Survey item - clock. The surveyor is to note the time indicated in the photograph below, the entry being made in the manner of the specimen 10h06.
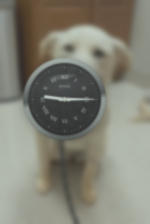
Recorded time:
9h15
